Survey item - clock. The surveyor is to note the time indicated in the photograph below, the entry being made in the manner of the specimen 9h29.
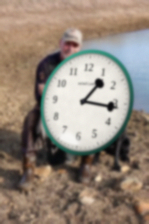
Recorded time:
1h16
